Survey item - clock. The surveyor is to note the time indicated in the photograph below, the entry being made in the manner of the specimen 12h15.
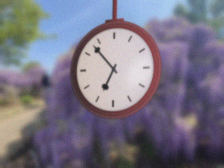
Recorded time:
6h53
